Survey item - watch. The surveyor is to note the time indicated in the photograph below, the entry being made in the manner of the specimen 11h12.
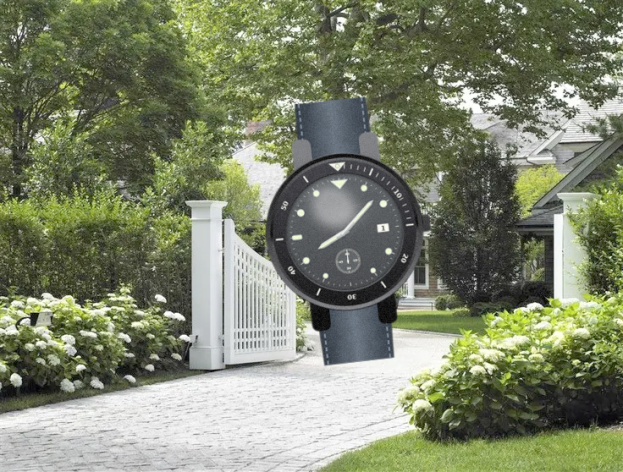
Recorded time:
8h08
